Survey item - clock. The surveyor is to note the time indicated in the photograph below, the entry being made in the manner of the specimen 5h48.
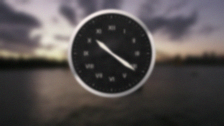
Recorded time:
10h21
